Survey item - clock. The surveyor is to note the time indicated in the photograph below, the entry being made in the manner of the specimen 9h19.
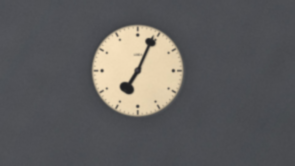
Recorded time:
7h04
